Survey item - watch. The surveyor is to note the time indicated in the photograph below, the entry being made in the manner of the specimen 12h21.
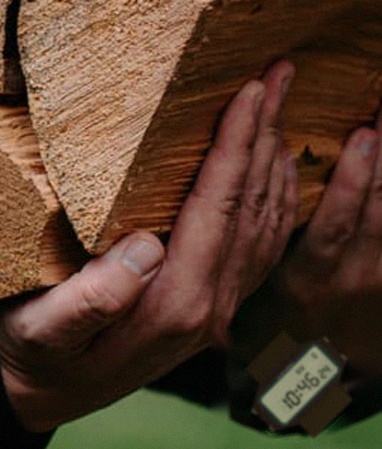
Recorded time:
10h46
